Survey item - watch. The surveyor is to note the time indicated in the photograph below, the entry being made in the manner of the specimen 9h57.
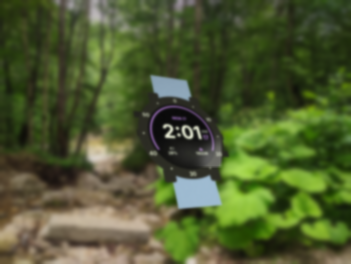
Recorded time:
2h01
